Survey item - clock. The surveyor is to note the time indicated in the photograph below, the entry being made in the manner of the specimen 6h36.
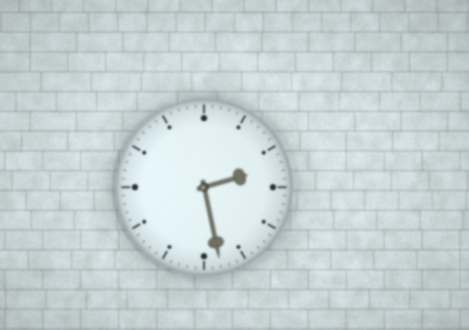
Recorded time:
2h28
